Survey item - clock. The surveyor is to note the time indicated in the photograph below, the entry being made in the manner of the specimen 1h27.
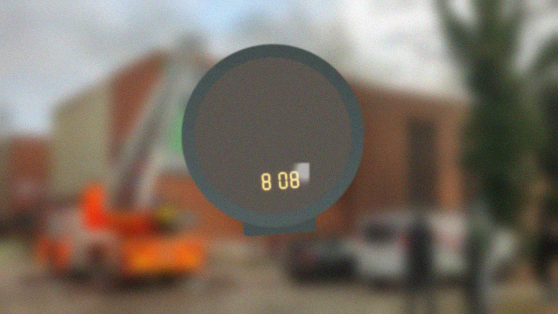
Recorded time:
8h08
